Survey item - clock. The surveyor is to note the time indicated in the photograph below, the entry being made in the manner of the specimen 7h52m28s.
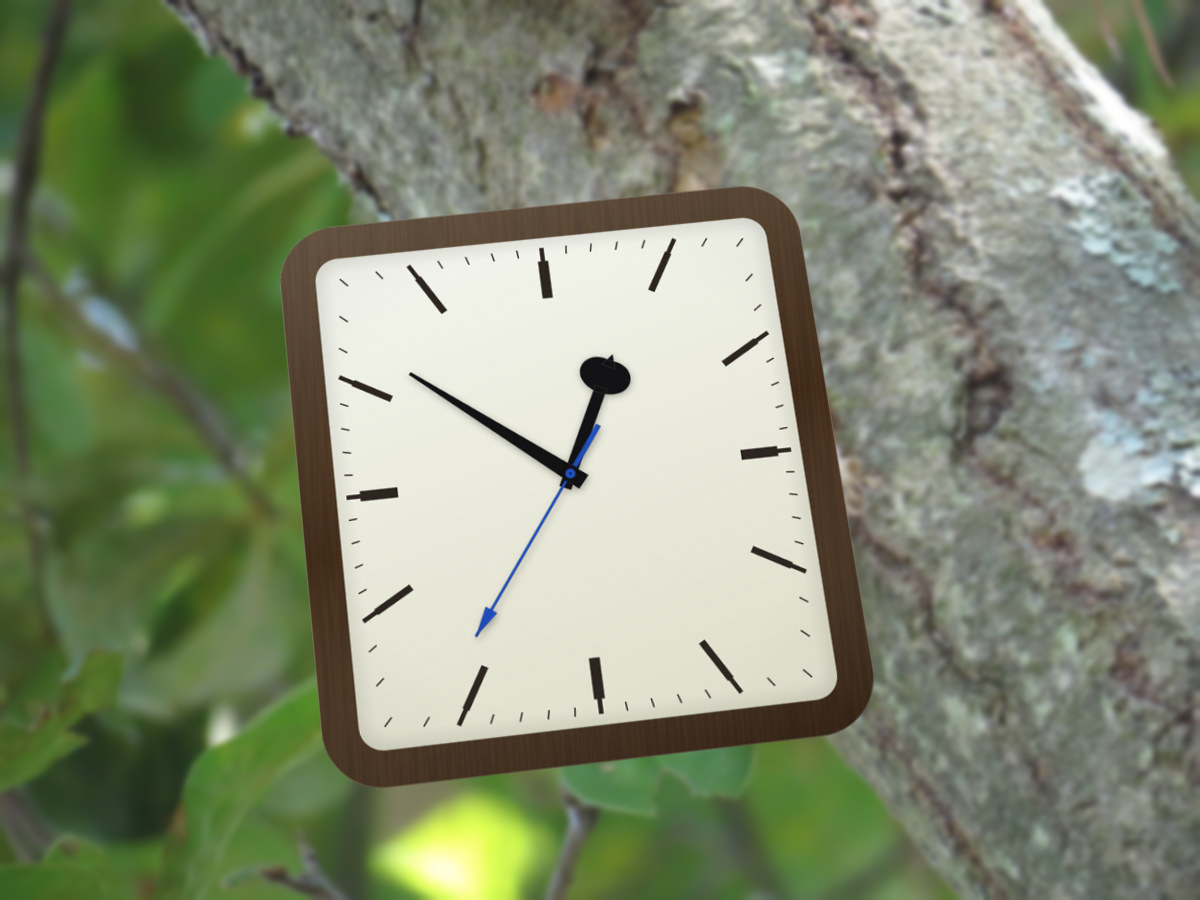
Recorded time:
12h51m36s
